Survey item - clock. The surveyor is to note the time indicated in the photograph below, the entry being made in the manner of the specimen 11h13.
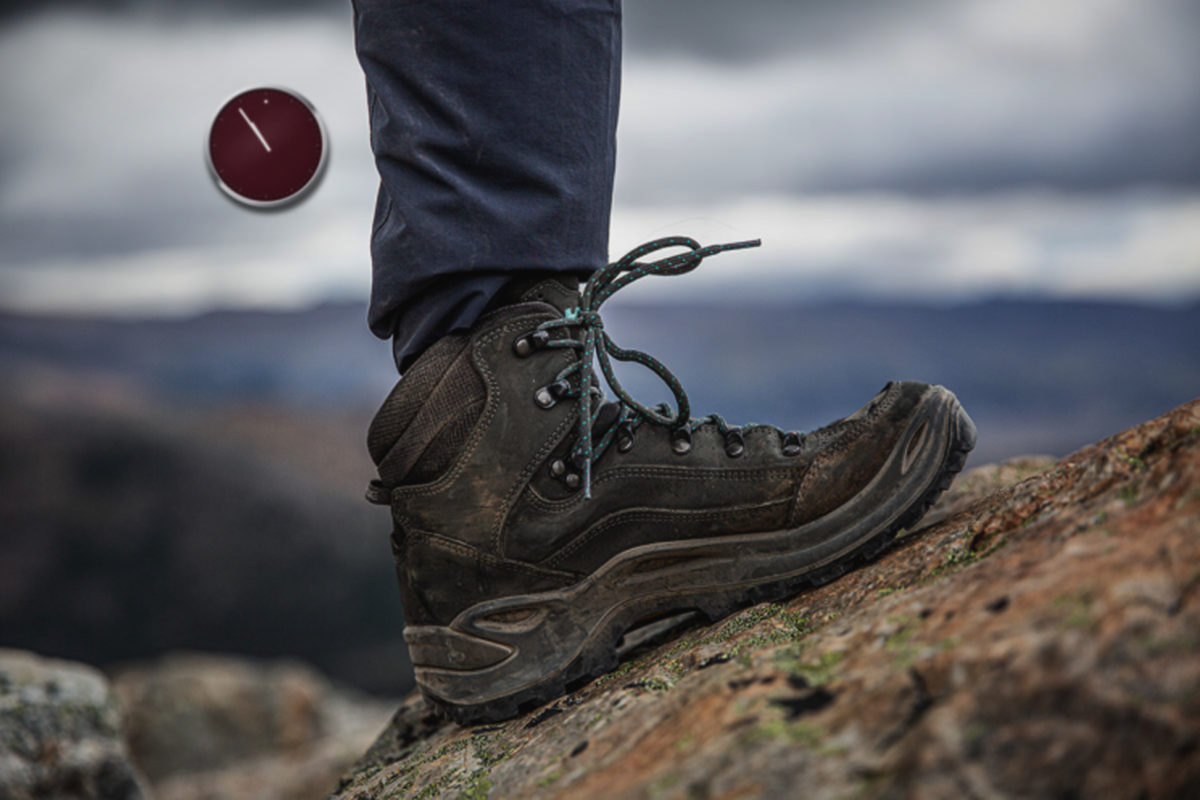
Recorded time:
10h54
